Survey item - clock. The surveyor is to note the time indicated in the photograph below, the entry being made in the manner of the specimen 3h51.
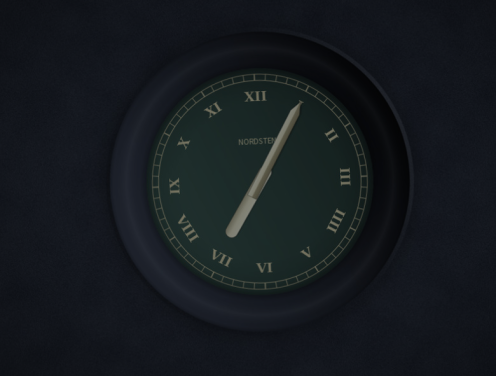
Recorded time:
7h05
